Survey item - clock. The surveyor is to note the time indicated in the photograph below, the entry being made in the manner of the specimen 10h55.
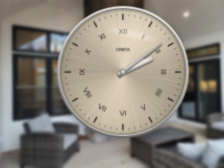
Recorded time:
2h09
